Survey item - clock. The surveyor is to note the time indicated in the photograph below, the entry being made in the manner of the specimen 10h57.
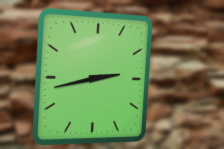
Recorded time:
2h43
